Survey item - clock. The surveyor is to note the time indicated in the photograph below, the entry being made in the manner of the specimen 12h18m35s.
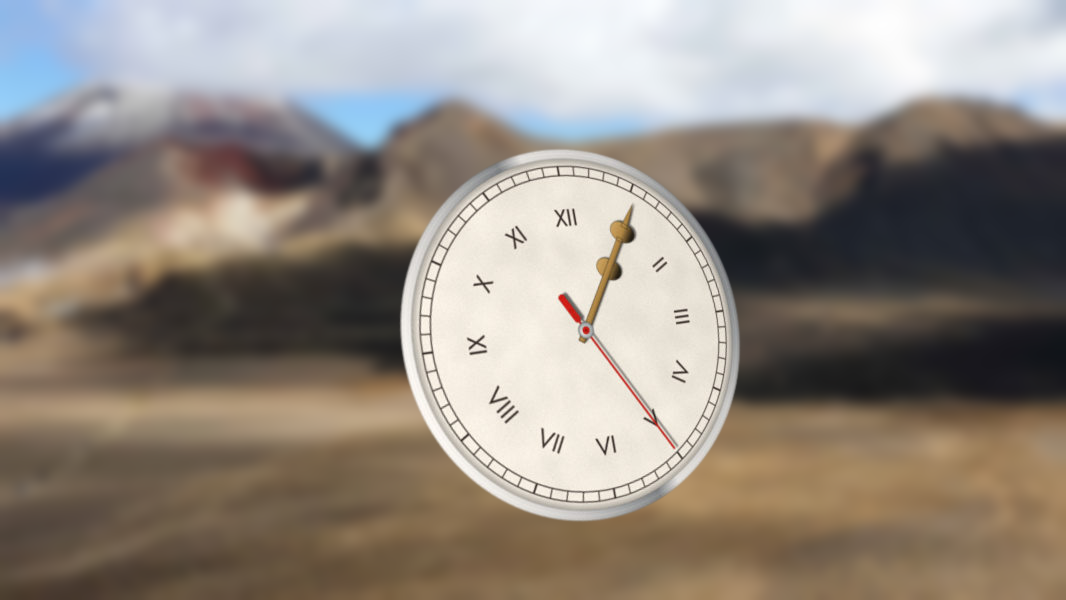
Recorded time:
1h05m25s
